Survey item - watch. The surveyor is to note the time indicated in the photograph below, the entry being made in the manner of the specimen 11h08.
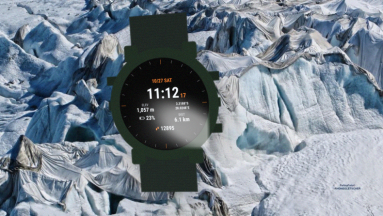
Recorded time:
11h12
